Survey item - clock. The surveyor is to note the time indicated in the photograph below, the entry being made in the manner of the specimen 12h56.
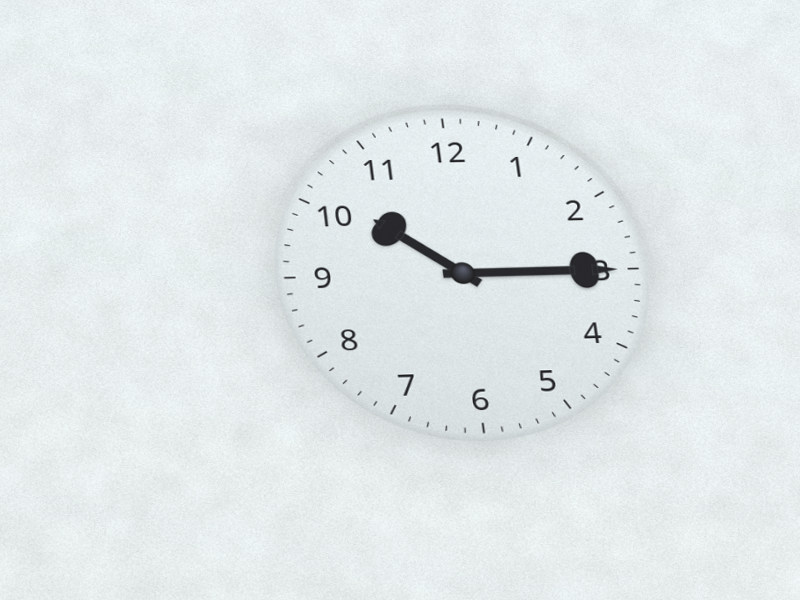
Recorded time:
10h15
